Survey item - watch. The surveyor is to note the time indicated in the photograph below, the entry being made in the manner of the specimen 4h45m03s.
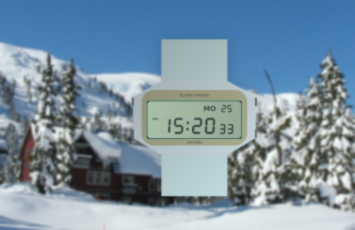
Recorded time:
15h20m33s
